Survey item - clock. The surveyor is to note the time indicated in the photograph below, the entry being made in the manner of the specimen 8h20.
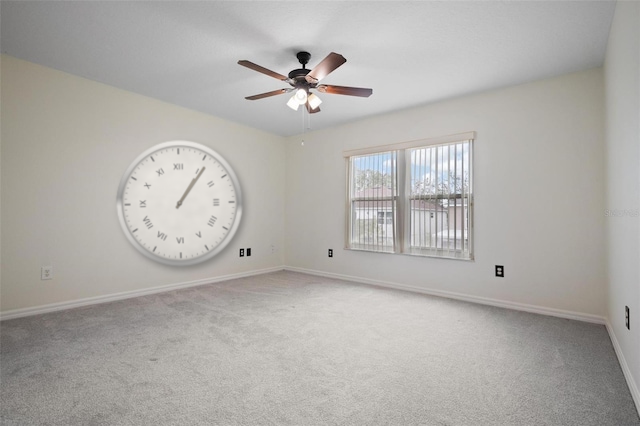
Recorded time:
1h06
